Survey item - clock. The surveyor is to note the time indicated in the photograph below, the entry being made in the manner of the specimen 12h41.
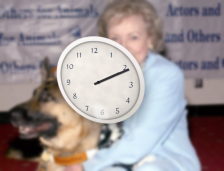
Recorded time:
2h11
